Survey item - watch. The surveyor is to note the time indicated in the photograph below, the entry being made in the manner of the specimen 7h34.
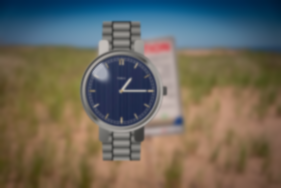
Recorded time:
1h15
